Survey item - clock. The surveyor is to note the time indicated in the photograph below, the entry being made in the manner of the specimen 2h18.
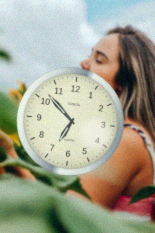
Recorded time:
6h52
